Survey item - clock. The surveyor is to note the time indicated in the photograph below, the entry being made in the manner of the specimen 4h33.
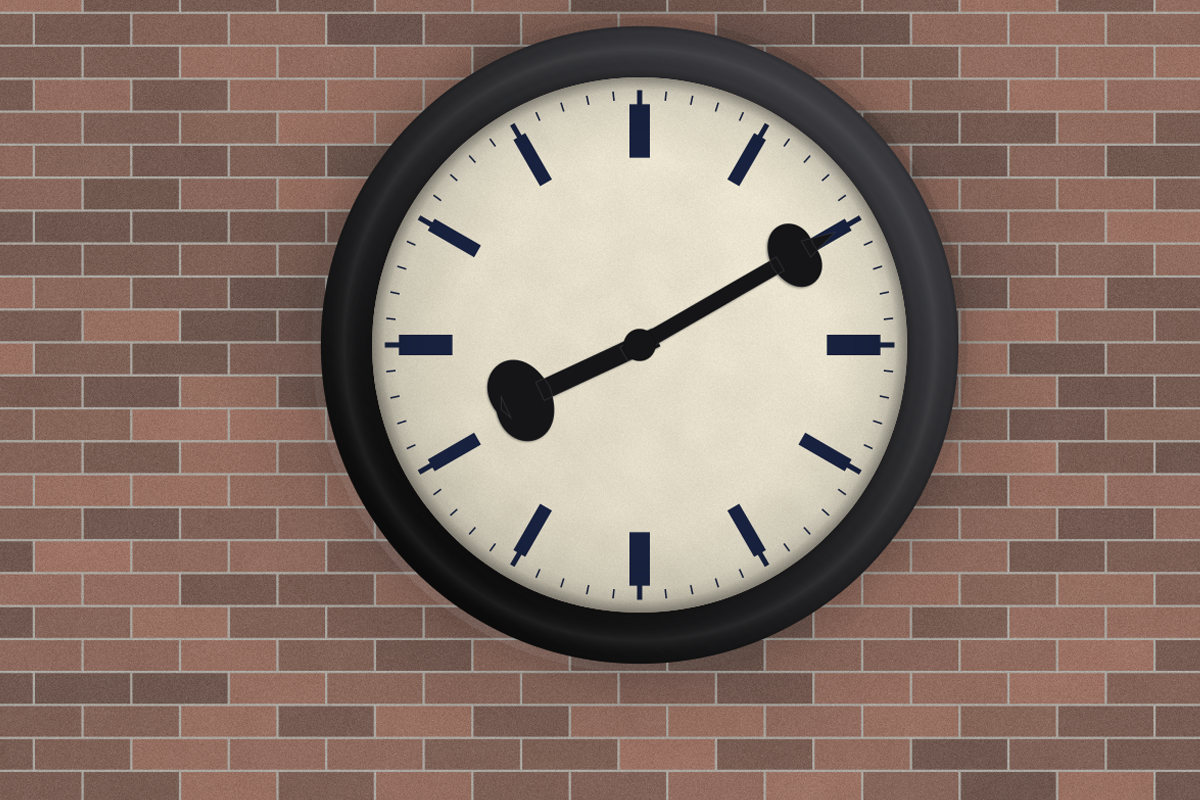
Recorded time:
8h10
